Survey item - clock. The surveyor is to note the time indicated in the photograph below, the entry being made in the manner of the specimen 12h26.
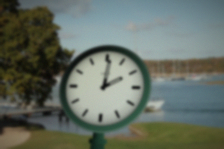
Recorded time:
2h01
